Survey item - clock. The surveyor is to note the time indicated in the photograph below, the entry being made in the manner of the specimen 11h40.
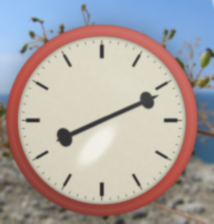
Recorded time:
8h11
